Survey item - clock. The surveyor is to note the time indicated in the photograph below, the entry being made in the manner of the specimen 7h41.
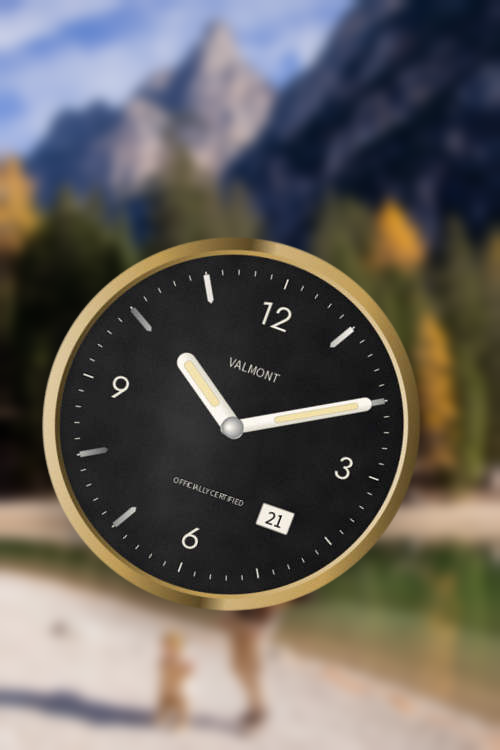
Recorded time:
10h10
